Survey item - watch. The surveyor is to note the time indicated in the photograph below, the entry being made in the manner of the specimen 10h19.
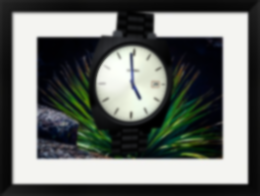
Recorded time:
4h59
